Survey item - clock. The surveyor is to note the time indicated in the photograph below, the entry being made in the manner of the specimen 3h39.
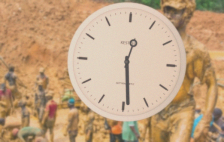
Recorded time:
12h29
